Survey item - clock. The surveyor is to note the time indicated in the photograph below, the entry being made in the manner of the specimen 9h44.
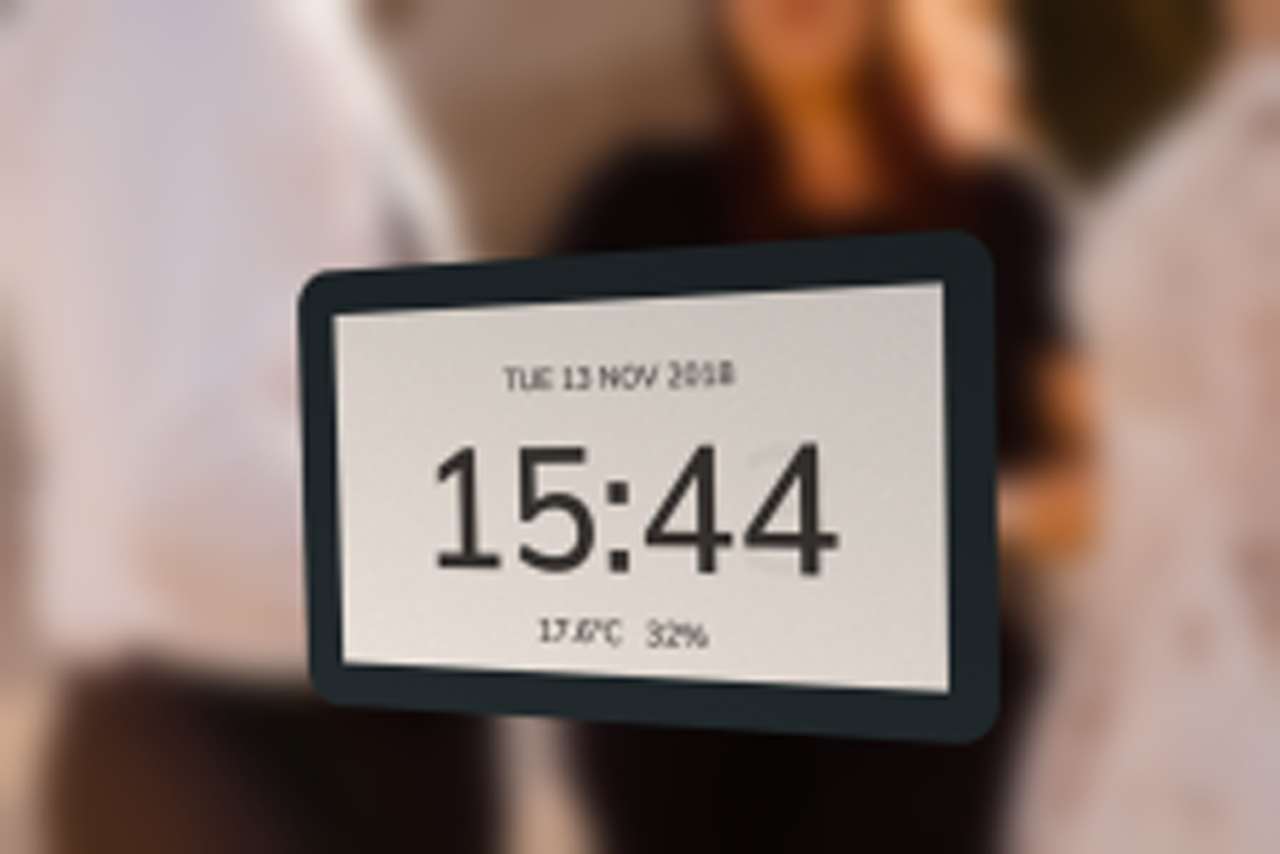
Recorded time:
15h44
